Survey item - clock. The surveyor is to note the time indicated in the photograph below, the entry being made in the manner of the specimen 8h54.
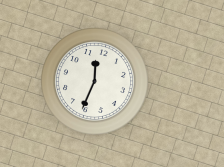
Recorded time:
11h31
